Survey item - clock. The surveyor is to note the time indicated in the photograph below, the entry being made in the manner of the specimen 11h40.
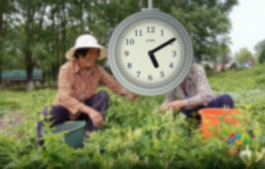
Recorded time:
5h10
